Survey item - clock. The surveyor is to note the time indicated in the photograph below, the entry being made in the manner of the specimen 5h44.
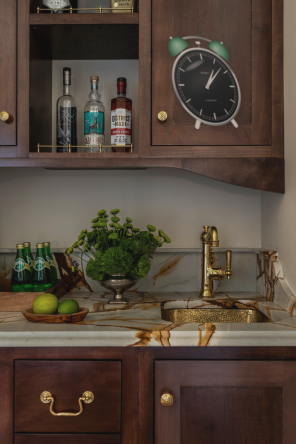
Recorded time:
1h08
